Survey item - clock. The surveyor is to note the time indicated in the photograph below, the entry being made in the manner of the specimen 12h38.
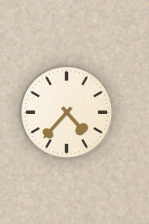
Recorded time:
4h37
